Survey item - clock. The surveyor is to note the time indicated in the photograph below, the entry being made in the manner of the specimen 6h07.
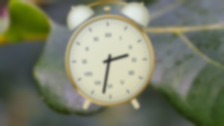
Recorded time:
2h32
